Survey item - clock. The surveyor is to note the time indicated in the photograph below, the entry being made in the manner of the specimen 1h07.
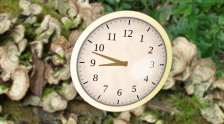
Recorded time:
8h48
